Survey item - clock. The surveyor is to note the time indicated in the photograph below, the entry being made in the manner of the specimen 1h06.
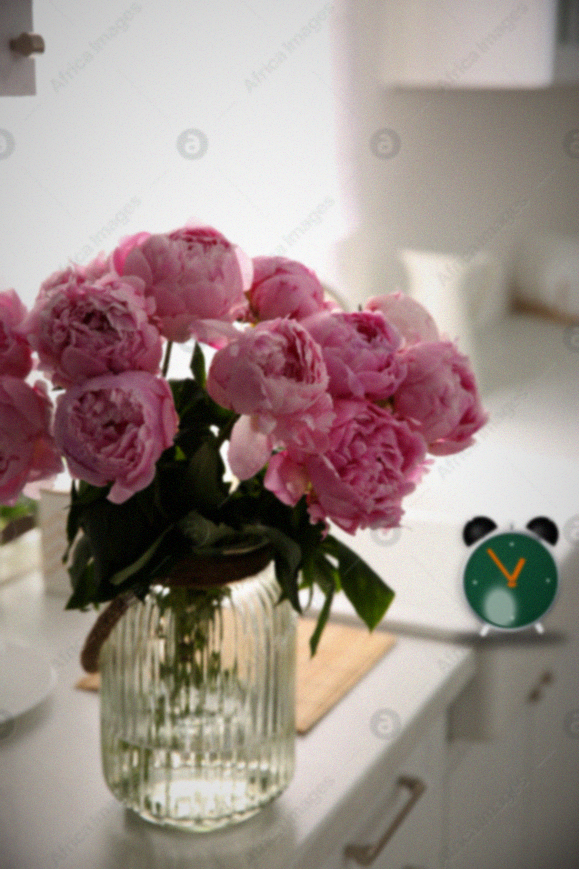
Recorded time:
12h54
